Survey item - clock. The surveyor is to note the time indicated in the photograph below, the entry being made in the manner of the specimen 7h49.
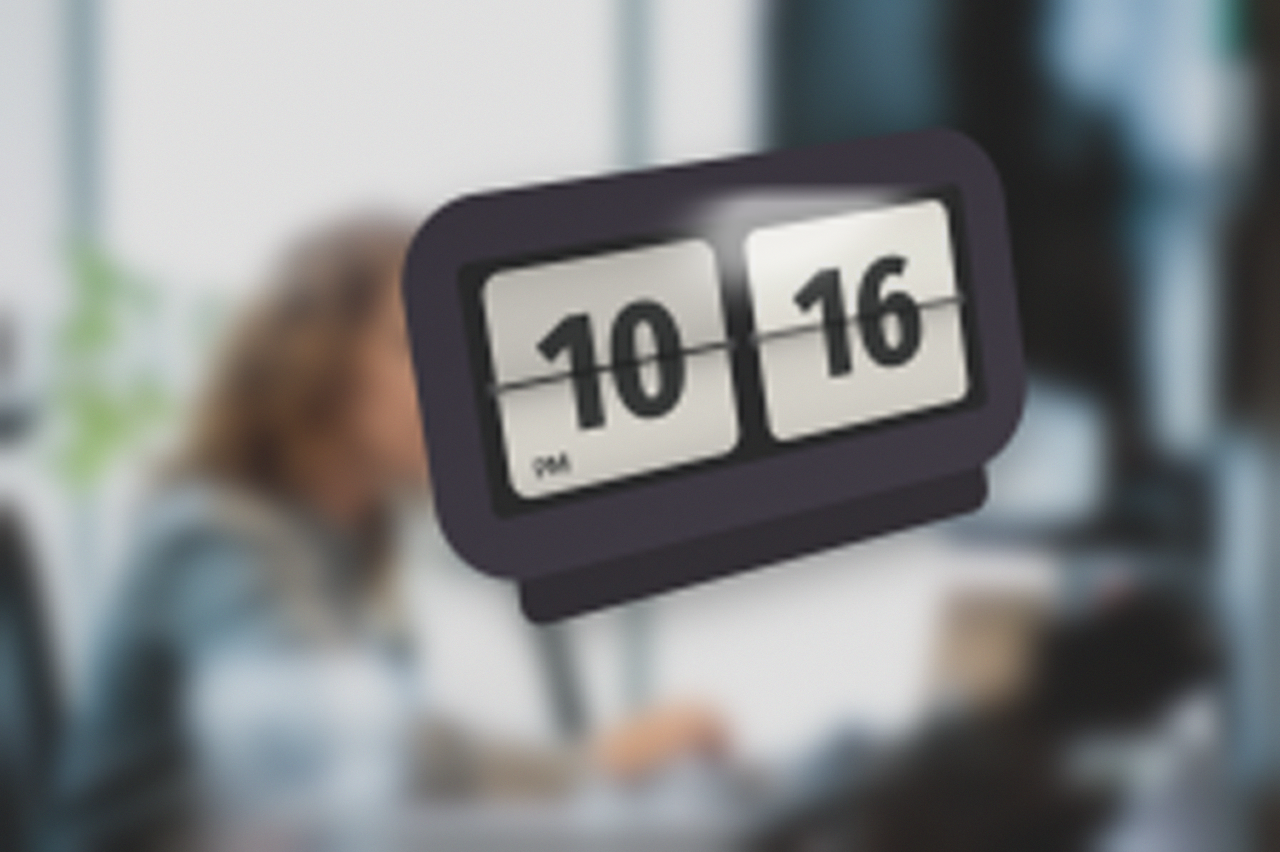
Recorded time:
10h16
